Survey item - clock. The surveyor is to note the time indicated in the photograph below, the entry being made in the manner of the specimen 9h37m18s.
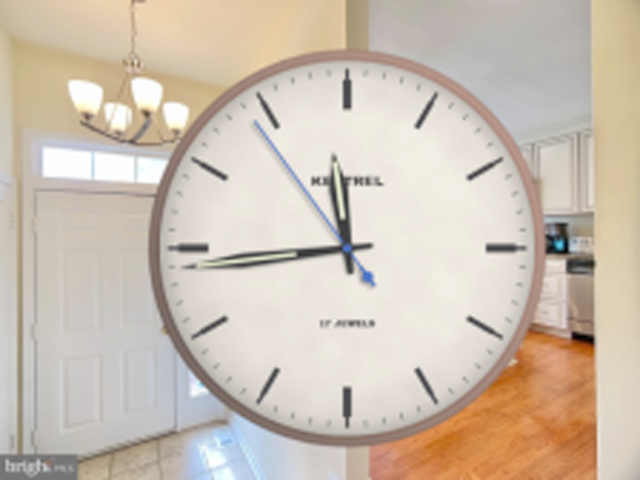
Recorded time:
11h43m54s
